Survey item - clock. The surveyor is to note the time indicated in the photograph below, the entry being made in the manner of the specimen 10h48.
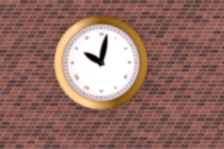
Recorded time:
10h02
